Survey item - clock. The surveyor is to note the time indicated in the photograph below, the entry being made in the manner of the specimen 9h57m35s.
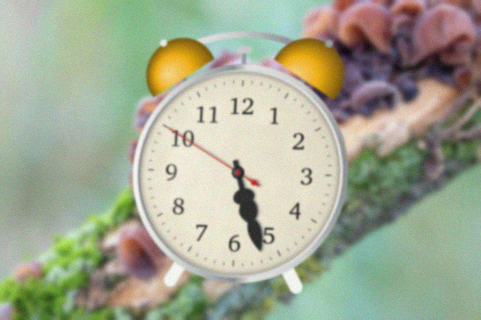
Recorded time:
5h26m50s
